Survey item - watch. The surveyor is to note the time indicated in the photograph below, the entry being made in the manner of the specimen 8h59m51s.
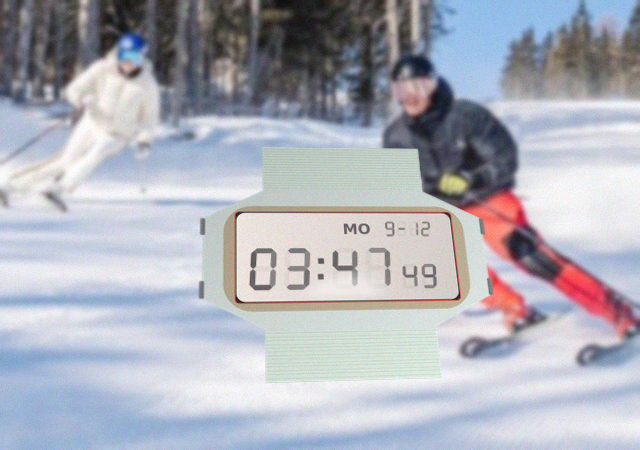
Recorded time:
3h47m49s
